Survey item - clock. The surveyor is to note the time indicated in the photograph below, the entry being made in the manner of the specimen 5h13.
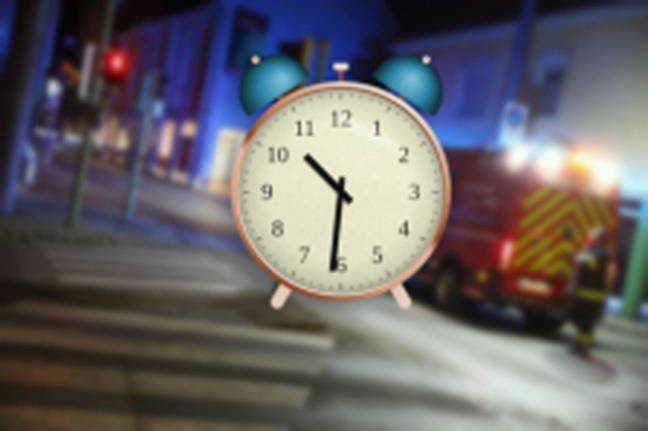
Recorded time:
10h31
